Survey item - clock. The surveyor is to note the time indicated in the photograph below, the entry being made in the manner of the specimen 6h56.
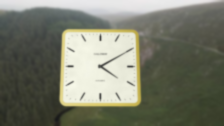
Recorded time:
4h10
